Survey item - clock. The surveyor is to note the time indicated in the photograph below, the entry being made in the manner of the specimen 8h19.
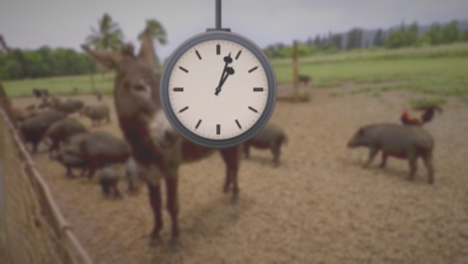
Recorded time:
1h03
